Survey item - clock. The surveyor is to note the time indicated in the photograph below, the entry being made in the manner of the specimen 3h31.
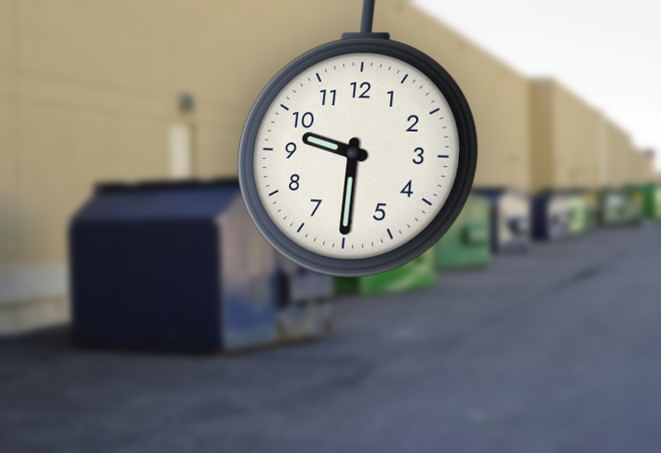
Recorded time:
9h30
